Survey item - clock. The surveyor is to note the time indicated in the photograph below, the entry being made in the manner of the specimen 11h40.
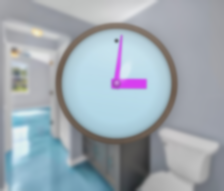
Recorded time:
3h01
